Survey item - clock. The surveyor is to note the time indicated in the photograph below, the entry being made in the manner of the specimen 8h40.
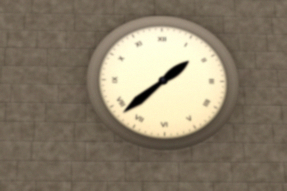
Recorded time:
1h38
